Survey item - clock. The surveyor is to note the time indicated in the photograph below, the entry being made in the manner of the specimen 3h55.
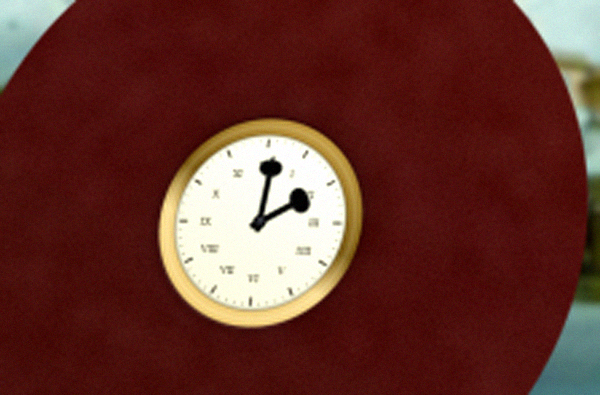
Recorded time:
2h01
